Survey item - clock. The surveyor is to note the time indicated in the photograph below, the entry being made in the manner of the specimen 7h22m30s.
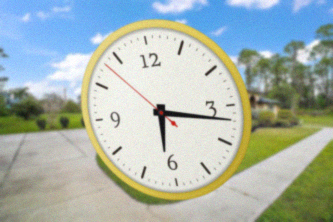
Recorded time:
6h16m53s
